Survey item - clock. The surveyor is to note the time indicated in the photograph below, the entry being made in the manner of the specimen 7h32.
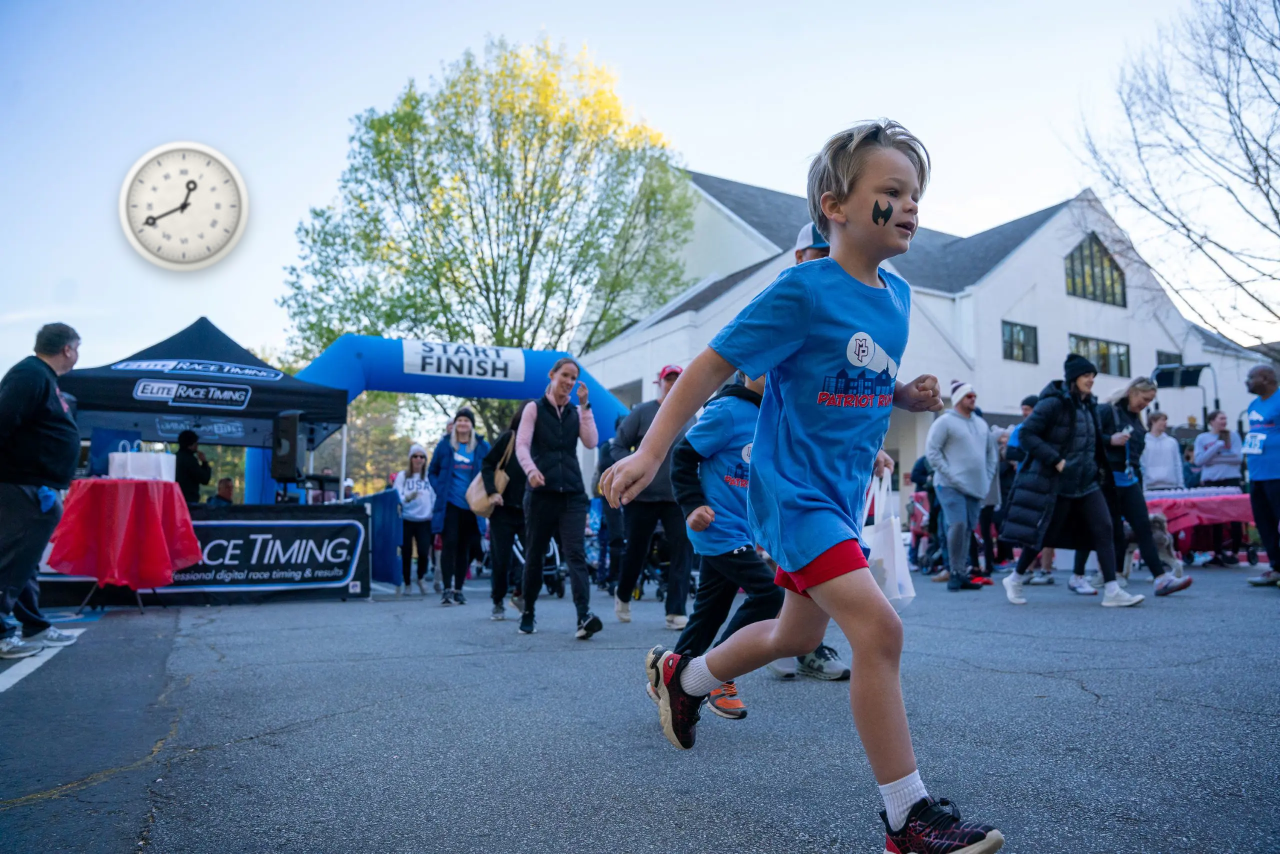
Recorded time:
12h41
